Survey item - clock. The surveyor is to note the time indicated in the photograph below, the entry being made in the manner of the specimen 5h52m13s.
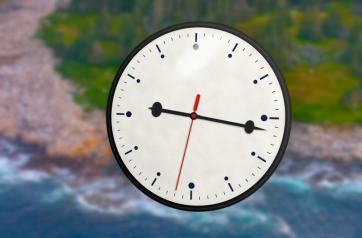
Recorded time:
9h16m32s
